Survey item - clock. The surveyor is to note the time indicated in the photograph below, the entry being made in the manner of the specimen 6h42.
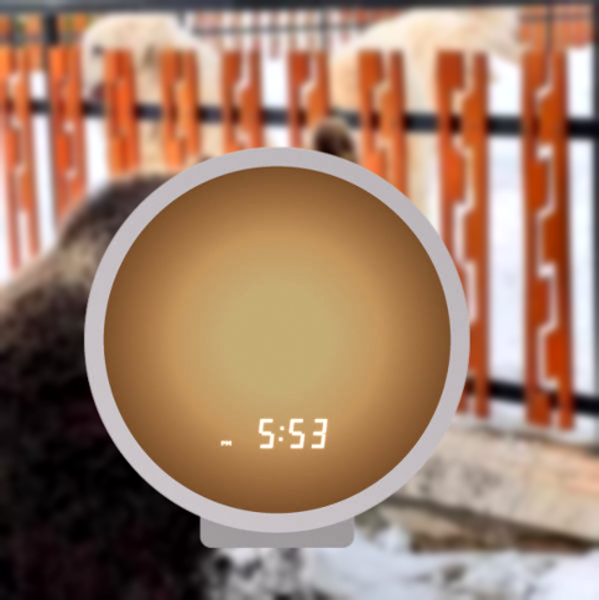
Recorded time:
5h53
